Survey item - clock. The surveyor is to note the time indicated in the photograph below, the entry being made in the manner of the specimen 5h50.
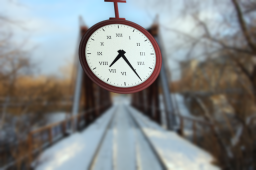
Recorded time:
7h25
